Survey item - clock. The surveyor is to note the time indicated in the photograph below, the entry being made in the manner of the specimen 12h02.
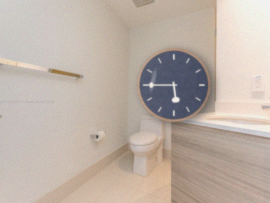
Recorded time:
5h45
